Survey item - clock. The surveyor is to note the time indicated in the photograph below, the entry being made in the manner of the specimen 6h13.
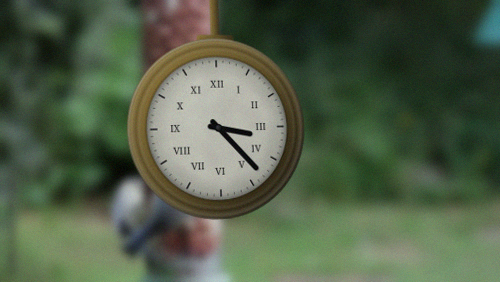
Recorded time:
3h23
